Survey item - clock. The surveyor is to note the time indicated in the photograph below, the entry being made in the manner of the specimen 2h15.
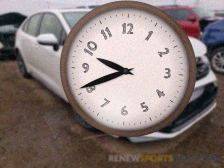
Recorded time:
9h41
